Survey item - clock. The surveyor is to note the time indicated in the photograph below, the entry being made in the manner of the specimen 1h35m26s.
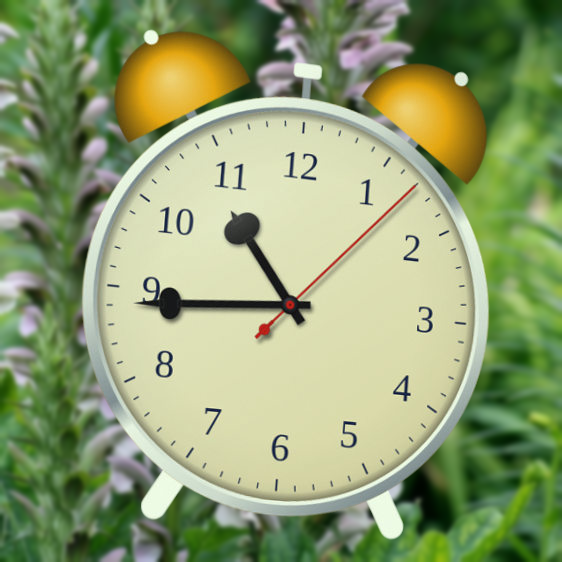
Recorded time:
10h44m07s
